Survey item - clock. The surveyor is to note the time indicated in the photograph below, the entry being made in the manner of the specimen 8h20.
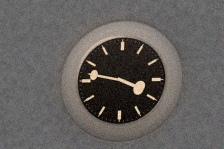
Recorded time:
3h47
